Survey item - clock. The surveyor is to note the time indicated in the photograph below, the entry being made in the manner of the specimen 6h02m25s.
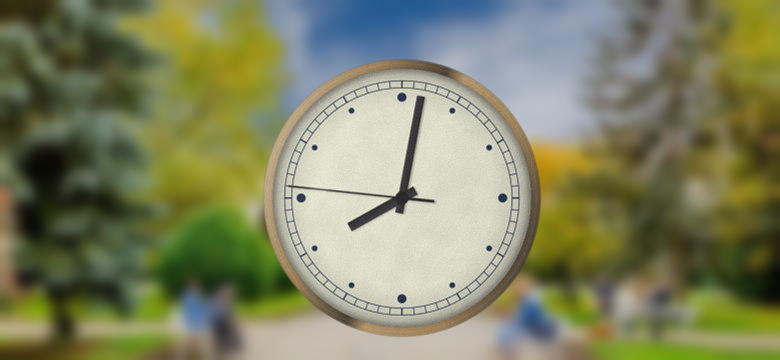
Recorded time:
8h01m46s
